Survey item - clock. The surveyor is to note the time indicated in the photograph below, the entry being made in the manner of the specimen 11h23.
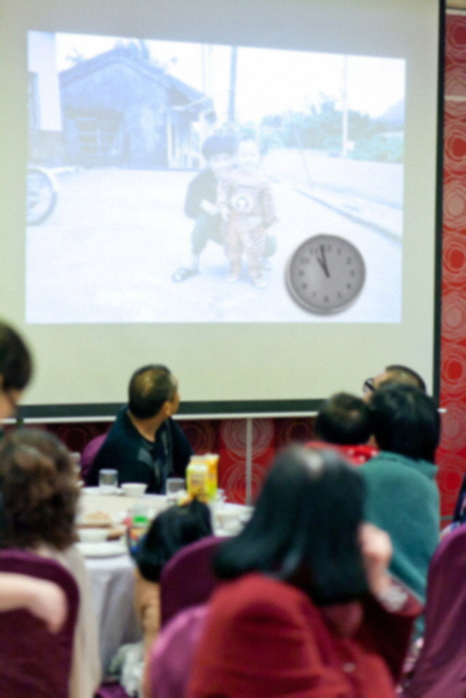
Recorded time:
10h58
